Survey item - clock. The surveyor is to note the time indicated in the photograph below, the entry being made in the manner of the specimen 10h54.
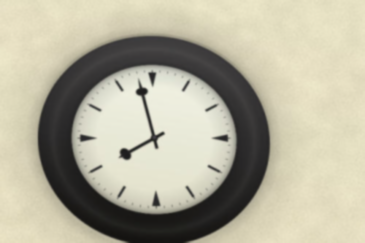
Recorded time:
7h58
